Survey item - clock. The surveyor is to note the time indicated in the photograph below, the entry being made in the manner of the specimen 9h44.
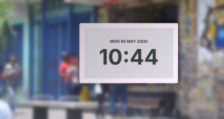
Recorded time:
10h44
